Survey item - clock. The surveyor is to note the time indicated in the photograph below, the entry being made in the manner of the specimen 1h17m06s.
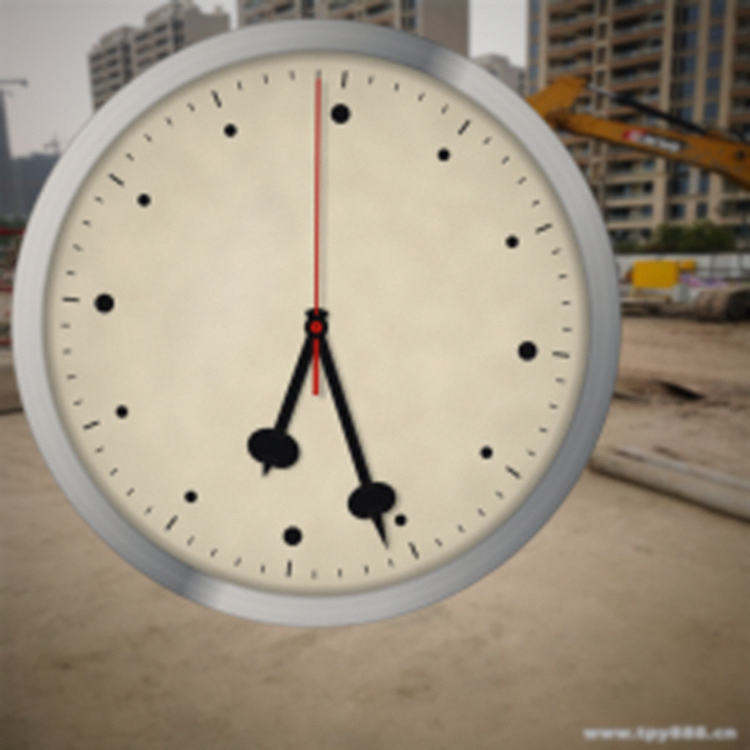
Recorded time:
6h25m59s
